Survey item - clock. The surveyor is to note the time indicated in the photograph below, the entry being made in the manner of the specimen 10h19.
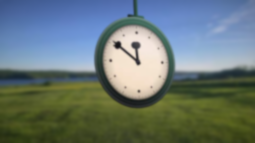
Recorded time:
11h51
